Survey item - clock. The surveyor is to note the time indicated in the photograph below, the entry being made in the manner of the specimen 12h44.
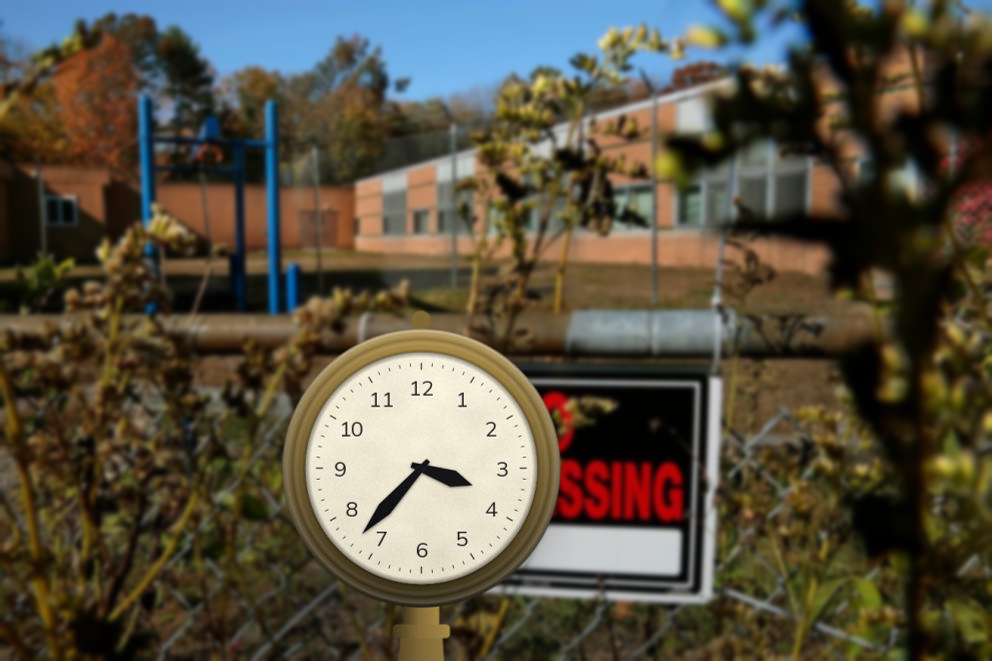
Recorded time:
3h37
